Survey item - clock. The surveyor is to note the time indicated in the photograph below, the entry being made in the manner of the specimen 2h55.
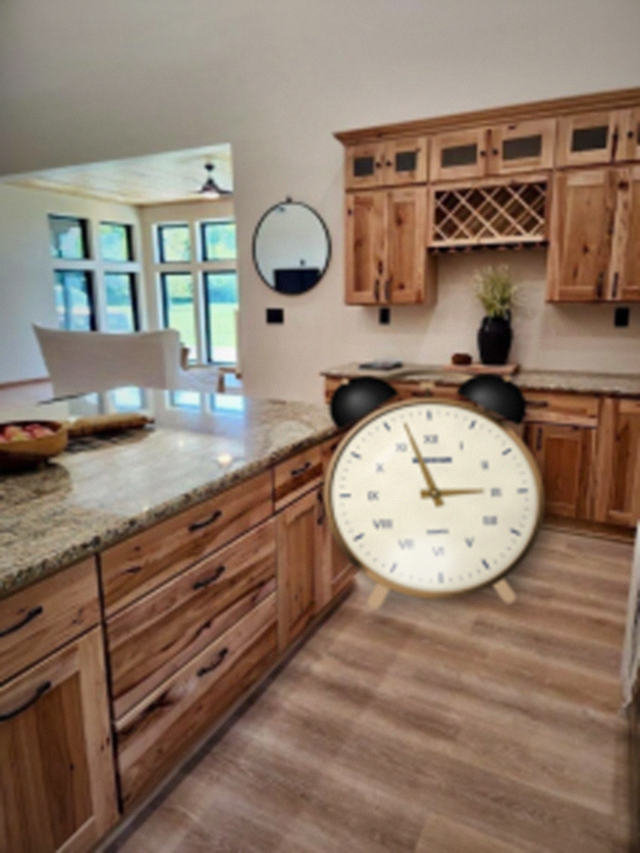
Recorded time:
2h57
